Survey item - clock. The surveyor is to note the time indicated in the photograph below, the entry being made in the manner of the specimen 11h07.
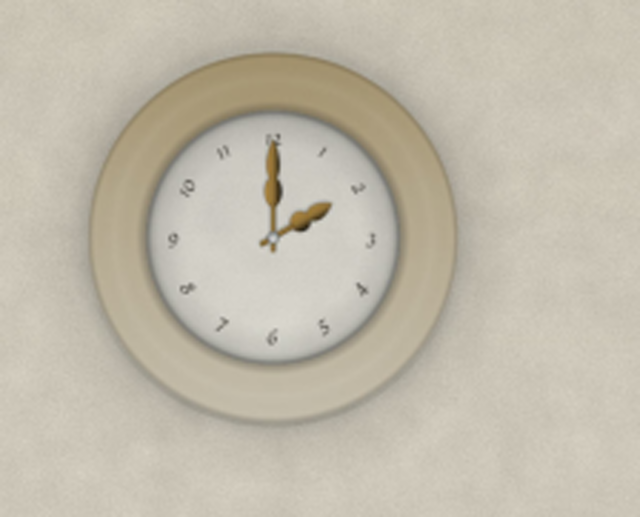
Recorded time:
2h00
